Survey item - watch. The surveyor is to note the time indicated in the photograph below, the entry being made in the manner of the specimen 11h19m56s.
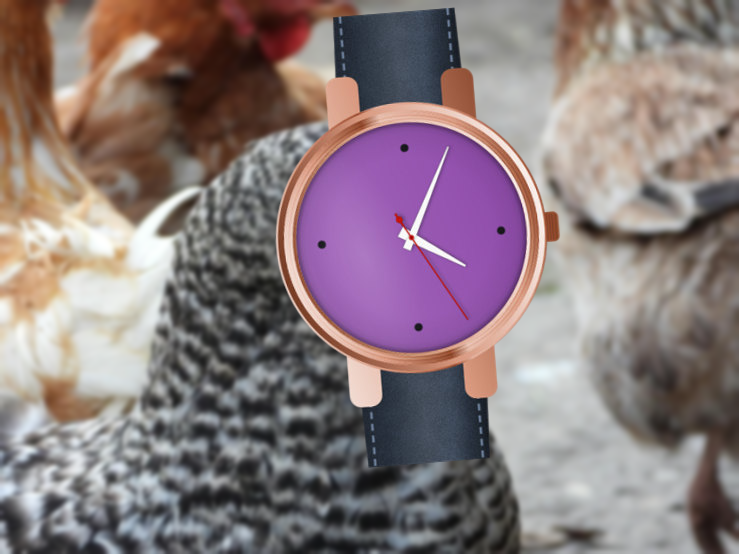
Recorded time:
4h04m25s
